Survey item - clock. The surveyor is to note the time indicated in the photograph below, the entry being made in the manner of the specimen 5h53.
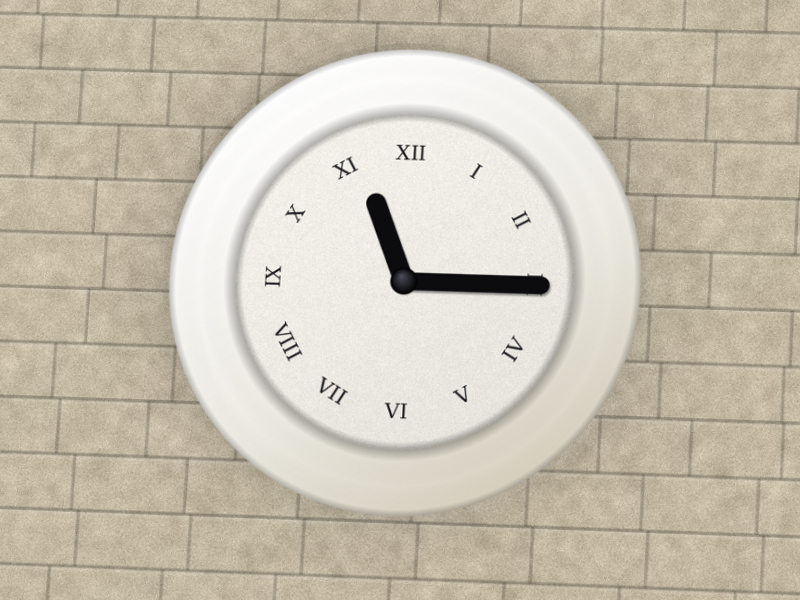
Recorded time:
11h15
